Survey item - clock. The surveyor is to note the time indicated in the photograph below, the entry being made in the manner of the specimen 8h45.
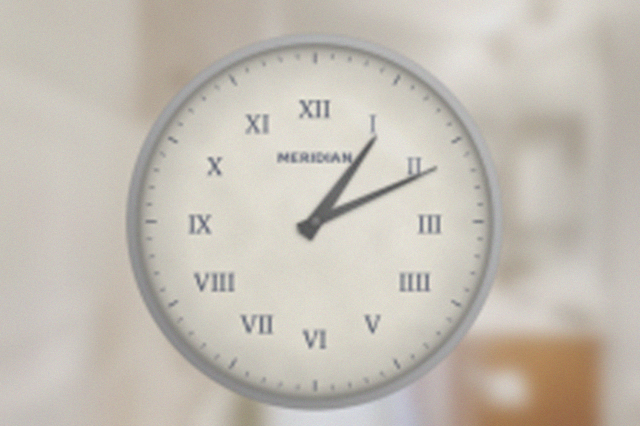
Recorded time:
1h11
